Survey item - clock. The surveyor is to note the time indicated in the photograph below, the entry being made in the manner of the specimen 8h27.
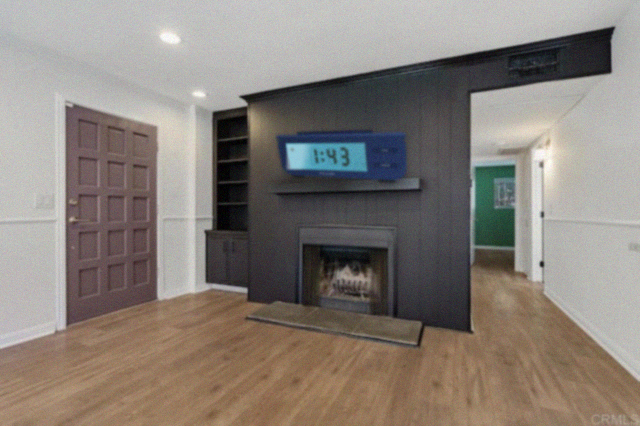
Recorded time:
1h43
